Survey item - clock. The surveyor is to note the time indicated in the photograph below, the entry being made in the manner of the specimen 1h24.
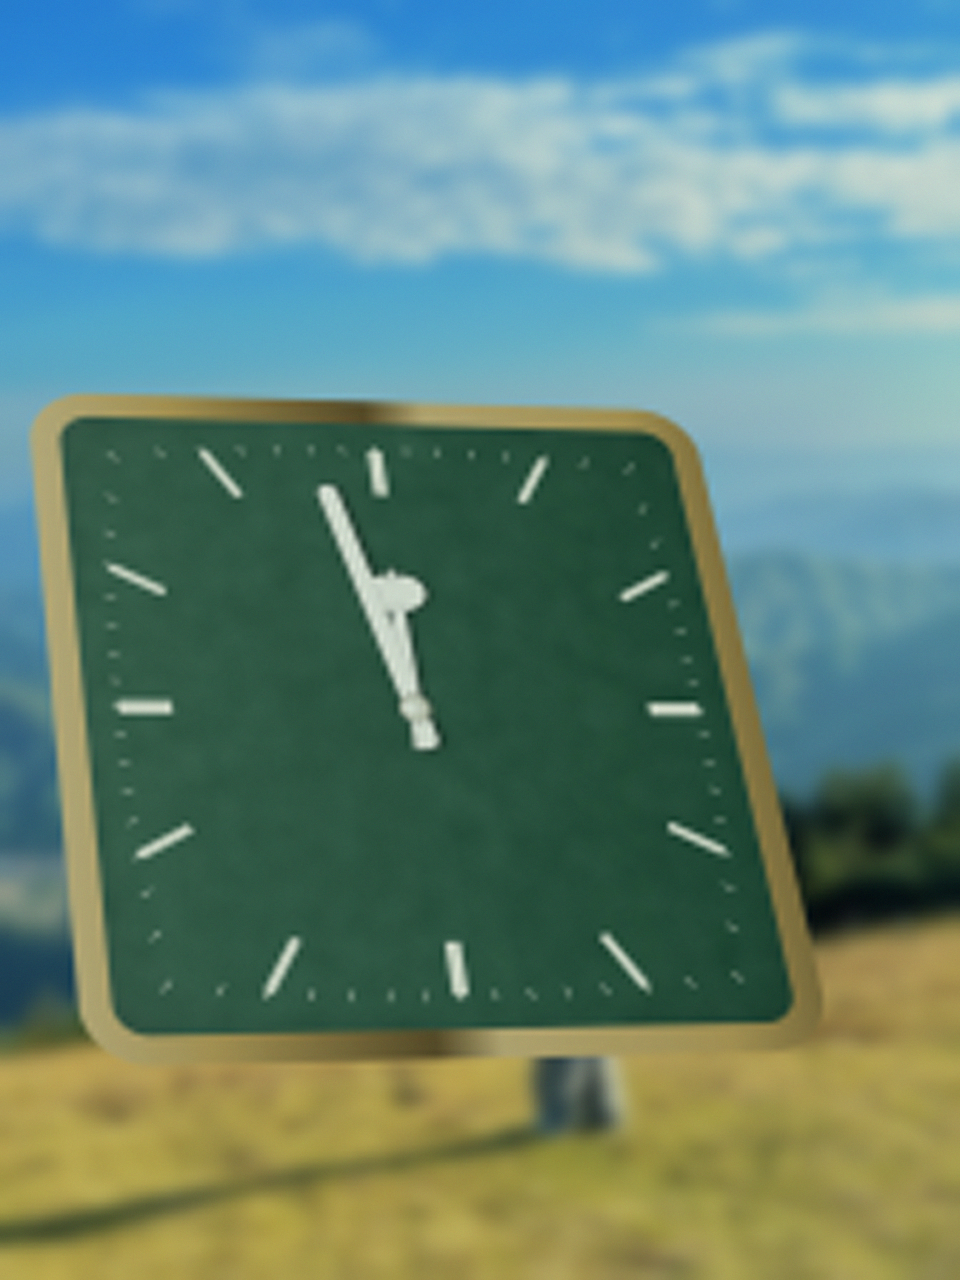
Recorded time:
11h58
